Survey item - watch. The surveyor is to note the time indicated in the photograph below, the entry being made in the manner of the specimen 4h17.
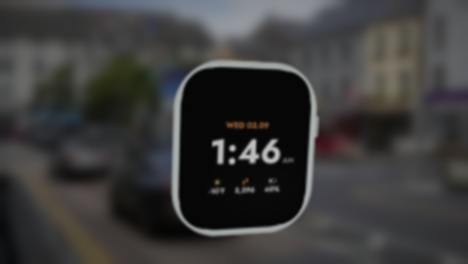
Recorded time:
1h46
